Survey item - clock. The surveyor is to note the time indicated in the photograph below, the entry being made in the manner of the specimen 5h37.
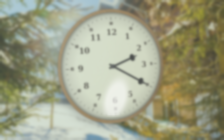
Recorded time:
2h20
